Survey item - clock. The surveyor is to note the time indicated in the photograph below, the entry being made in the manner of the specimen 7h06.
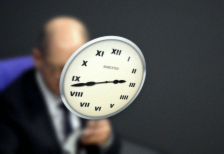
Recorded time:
2h43
